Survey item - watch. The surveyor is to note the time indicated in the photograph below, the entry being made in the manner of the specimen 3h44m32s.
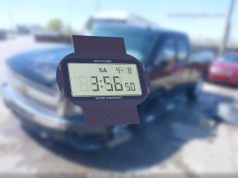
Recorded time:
3h56m50s
